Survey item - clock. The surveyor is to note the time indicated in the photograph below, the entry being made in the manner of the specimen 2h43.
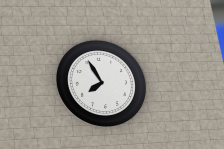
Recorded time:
7h56
